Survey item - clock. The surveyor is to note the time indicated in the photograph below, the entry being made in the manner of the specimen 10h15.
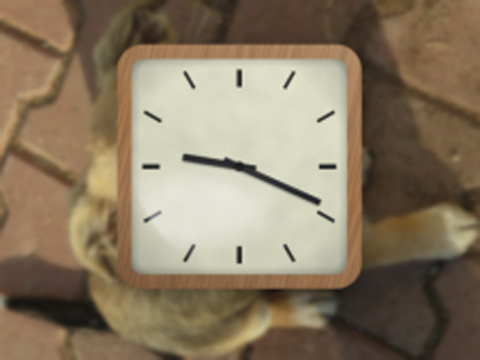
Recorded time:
9h19
